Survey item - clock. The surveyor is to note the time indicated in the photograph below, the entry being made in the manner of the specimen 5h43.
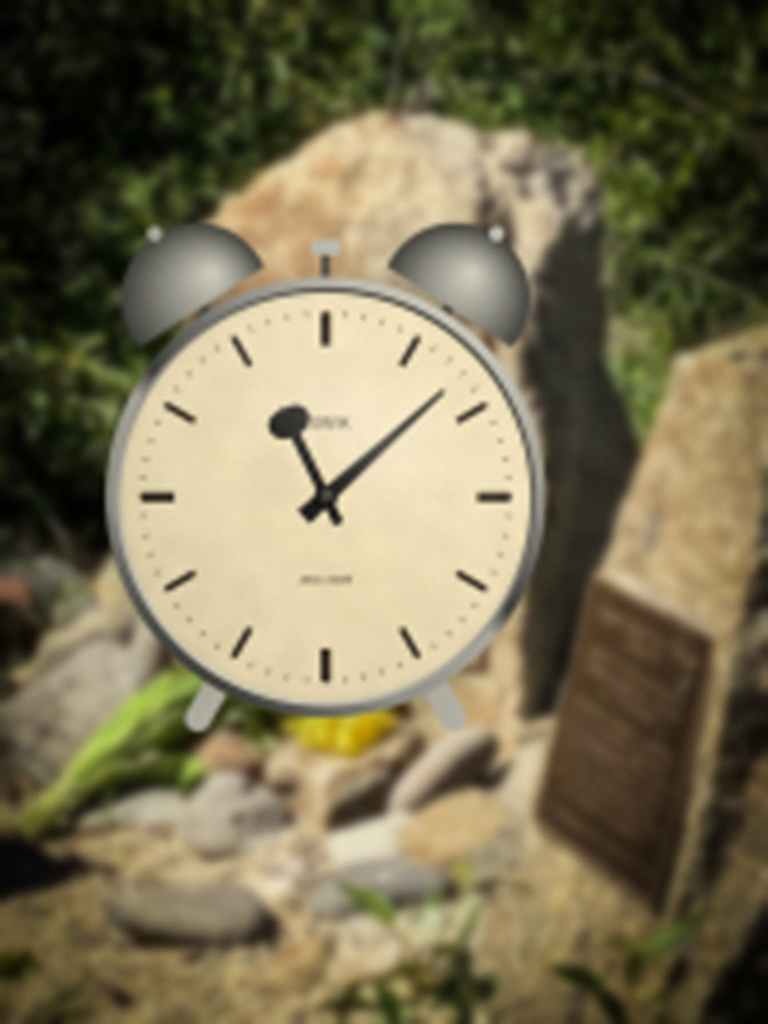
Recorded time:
11h08
